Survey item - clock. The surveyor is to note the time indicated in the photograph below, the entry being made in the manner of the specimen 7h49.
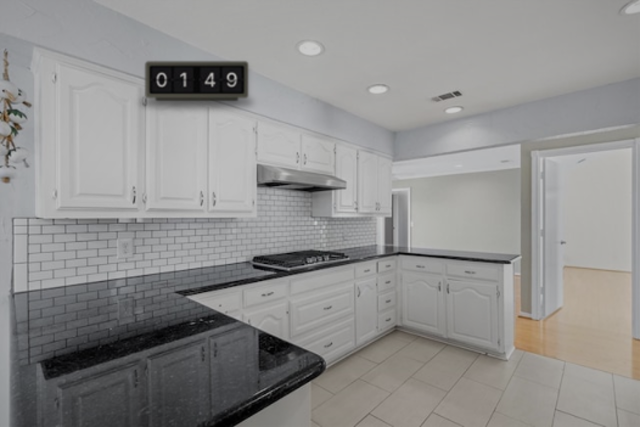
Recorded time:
1h49
